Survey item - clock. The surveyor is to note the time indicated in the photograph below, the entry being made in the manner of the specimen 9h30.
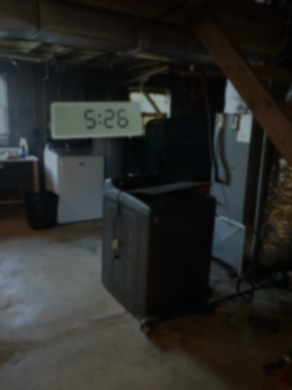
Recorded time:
5h26
